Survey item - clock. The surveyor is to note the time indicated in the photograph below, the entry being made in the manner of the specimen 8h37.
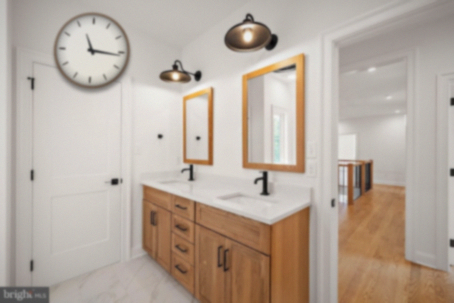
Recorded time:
11h16
